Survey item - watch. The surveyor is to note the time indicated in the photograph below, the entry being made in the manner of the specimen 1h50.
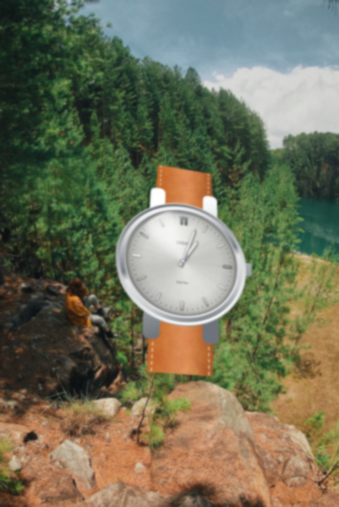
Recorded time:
1h03
